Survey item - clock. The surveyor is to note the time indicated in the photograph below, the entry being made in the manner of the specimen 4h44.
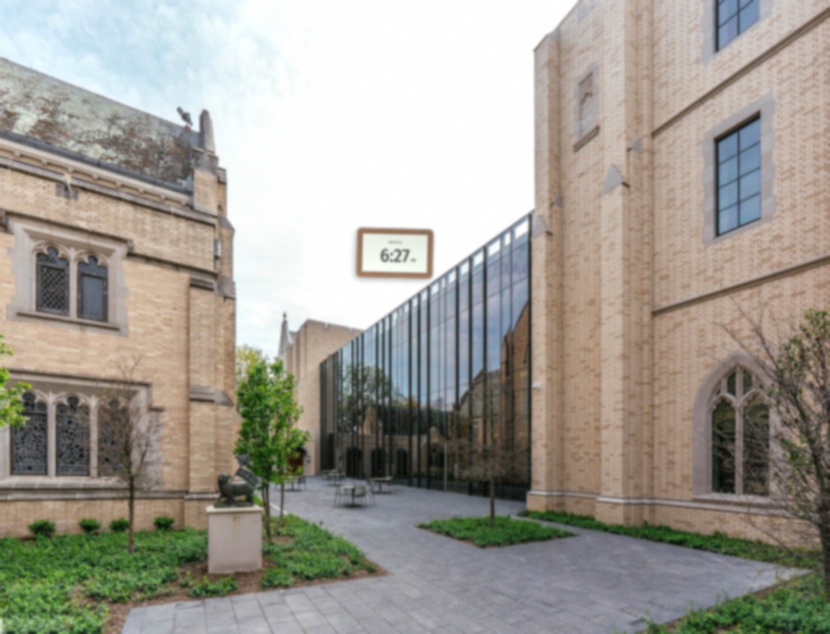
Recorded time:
6h27
